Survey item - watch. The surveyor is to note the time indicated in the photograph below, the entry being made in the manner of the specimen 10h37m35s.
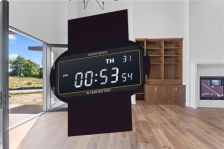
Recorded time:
0h53m54s
